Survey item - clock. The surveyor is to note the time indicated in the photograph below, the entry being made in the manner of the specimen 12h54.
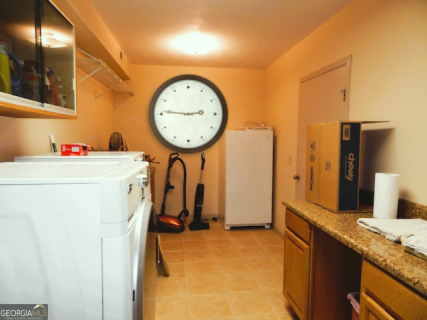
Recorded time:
2h46
